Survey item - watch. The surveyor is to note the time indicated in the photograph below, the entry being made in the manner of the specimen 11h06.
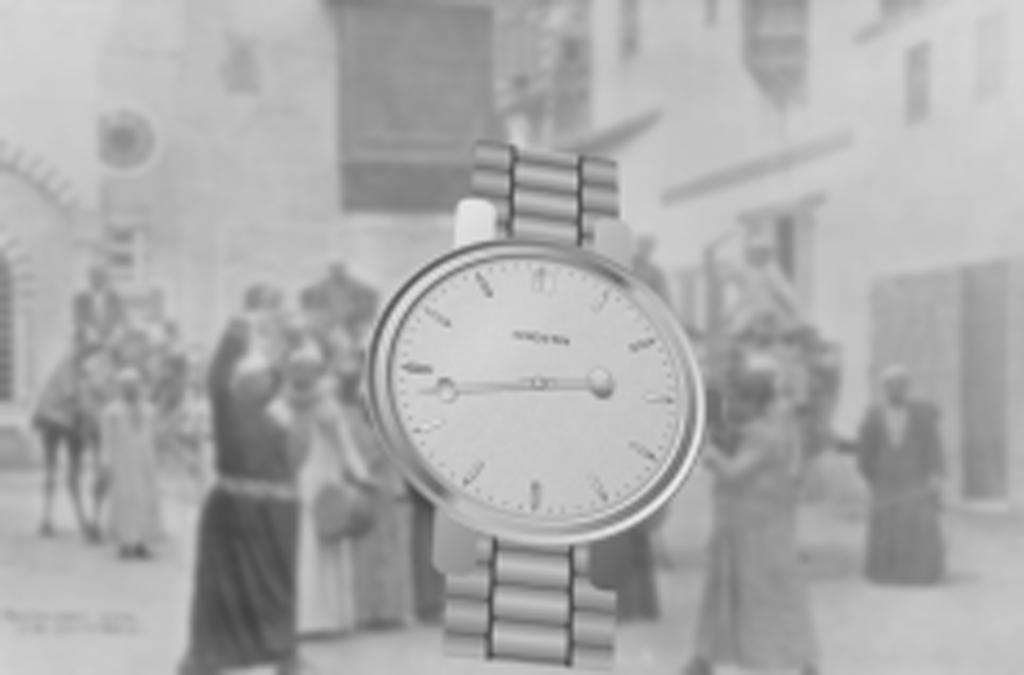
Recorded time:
2h43
